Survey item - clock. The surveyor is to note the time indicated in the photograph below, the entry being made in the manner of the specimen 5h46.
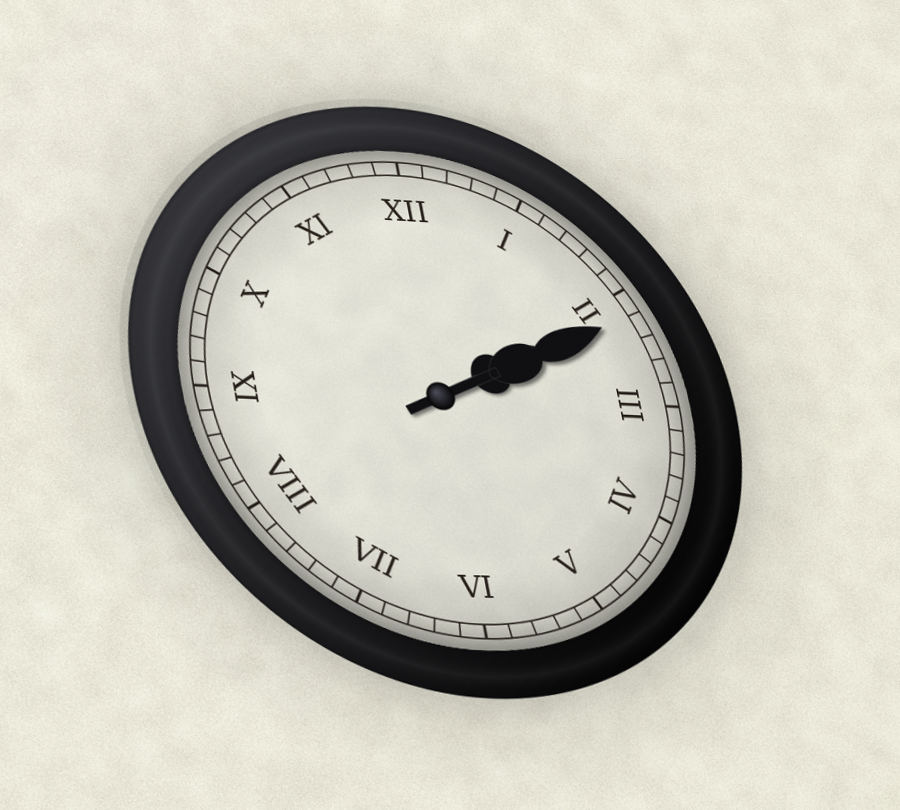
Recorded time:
2h11
